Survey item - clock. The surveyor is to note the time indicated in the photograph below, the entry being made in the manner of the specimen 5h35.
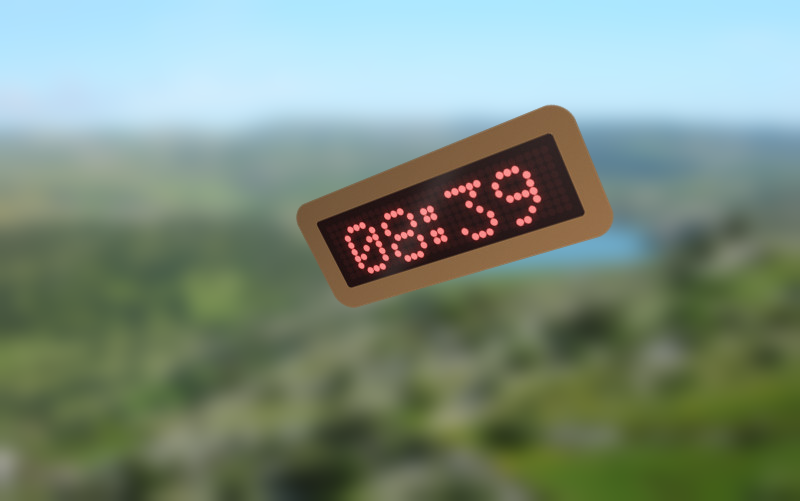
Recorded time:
8h39
